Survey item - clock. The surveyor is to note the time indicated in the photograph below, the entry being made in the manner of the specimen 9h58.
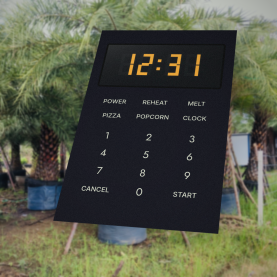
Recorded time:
12h31
